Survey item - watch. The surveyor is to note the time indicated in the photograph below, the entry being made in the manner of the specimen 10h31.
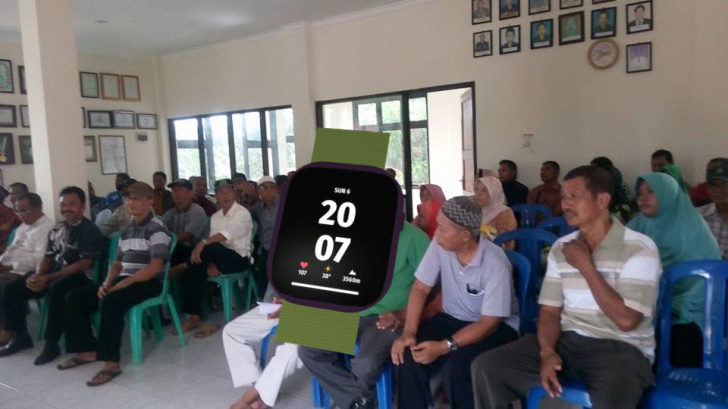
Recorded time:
20h07
